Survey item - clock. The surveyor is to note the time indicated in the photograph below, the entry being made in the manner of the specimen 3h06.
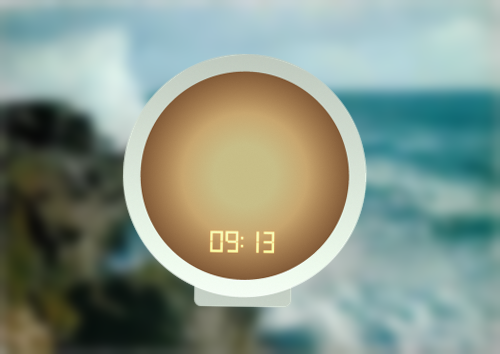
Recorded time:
9h13
